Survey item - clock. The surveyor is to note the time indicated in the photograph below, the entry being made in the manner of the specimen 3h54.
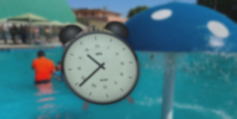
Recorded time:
10h39
